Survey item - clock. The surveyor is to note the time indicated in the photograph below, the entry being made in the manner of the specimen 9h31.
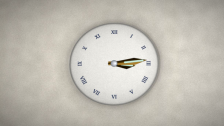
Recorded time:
3h14
